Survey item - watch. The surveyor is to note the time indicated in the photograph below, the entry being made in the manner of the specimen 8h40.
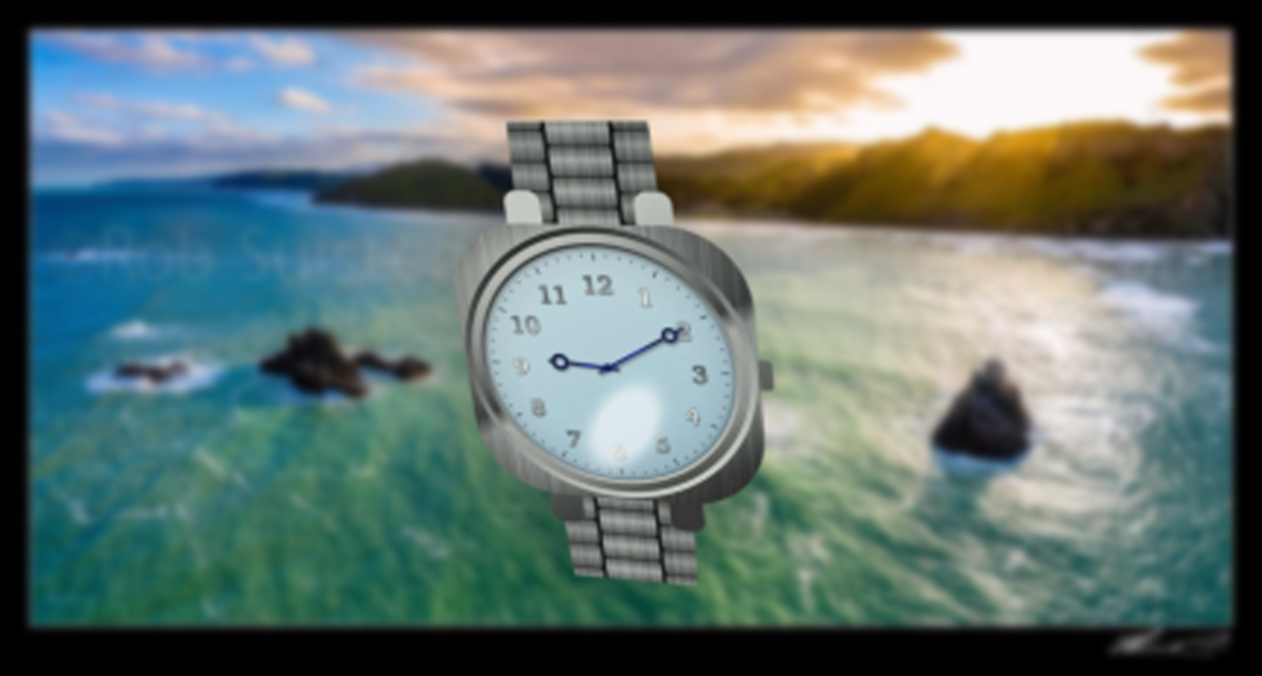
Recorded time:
9h10
